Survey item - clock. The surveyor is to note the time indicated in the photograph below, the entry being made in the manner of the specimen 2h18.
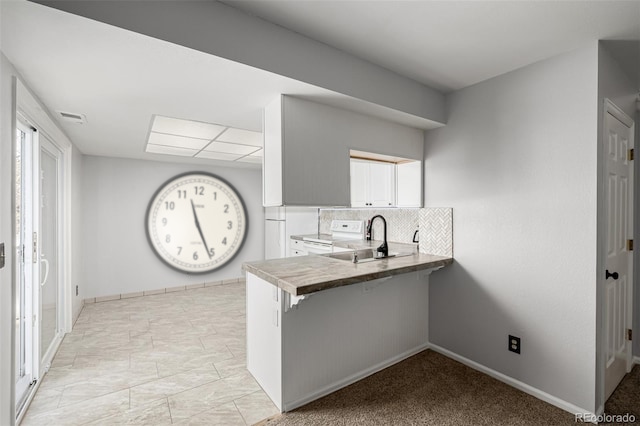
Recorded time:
11h26
